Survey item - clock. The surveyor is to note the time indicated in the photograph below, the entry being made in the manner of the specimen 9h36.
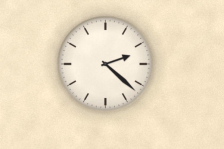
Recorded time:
2h22
